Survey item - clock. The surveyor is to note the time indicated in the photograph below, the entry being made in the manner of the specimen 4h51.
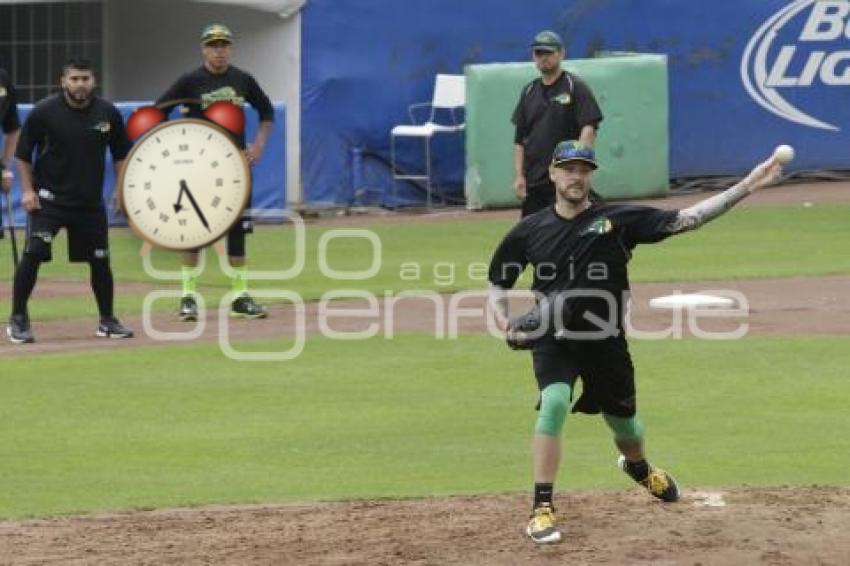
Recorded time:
6h25
